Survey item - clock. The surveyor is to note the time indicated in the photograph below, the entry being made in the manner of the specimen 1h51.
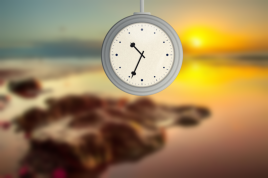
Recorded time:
10h34
